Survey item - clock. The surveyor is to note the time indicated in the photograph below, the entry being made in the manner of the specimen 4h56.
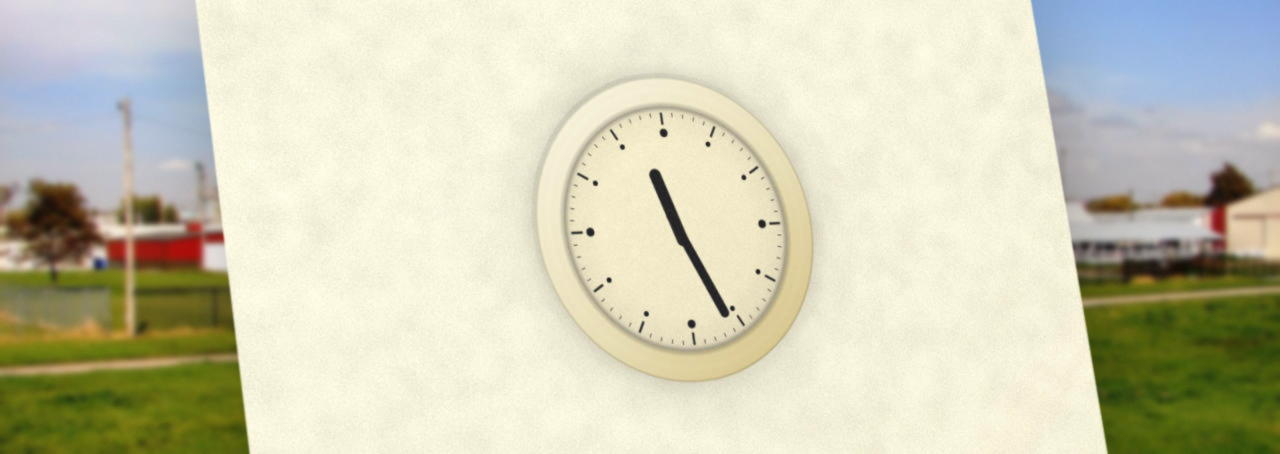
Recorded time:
11h26
